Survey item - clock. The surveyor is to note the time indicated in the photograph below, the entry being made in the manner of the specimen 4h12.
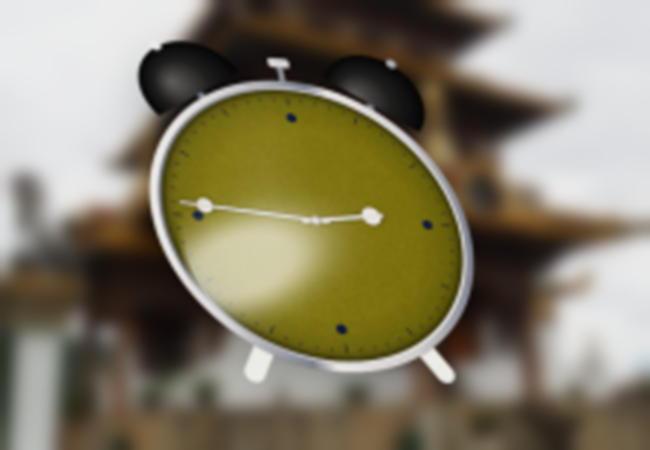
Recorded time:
2h46
